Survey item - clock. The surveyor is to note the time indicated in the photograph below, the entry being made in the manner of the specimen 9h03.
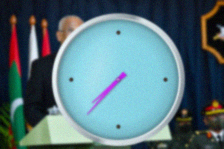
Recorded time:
7h37
